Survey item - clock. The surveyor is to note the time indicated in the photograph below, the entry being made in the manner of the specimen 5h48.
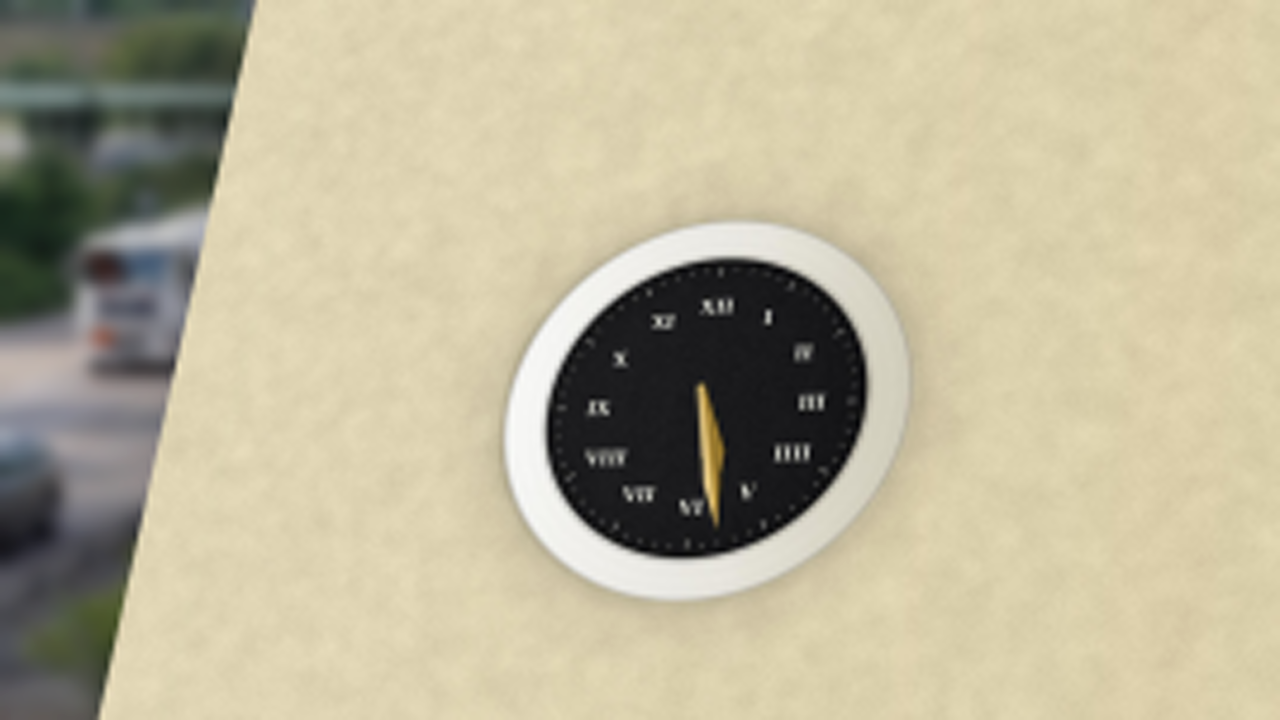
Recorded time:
5h28
